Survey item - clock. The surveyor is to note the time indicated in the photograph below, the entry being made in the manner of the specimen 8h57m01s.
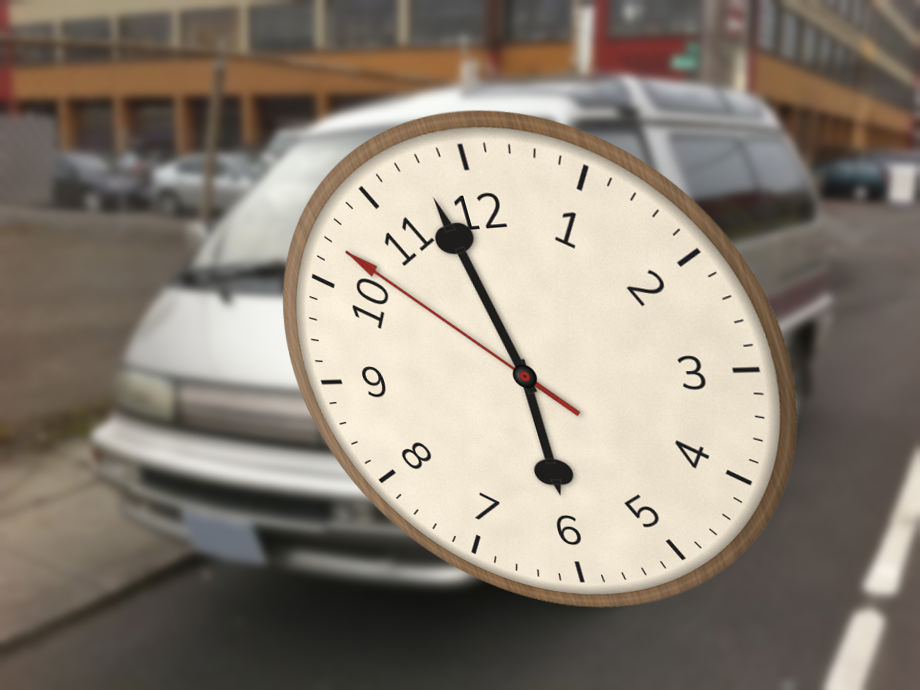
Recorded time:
5h57m52s
